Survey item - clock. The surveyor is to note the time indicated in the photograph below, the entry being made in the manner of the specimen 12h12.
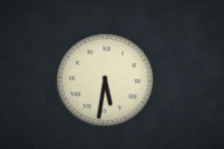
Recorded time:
5h31
